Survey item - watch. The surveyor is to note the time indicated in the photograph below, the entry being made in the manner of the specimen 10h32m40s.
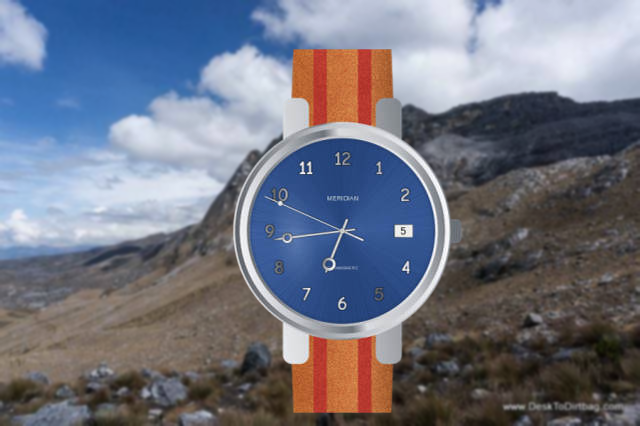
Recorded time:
6h43m49s
